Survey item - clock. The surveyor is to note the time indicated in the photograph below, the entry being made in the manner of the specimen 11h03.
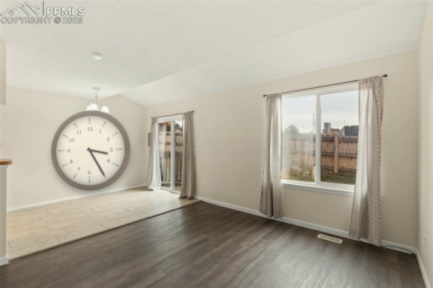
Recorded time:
3h25
